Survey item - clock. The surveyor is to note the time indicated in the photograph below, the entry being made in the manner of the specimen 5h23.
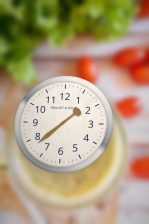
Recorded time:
1h38
